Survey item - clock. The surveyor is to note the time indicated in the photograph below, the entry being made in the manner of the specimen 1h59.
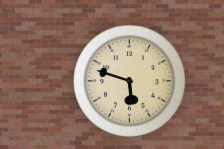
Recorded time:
5h48
